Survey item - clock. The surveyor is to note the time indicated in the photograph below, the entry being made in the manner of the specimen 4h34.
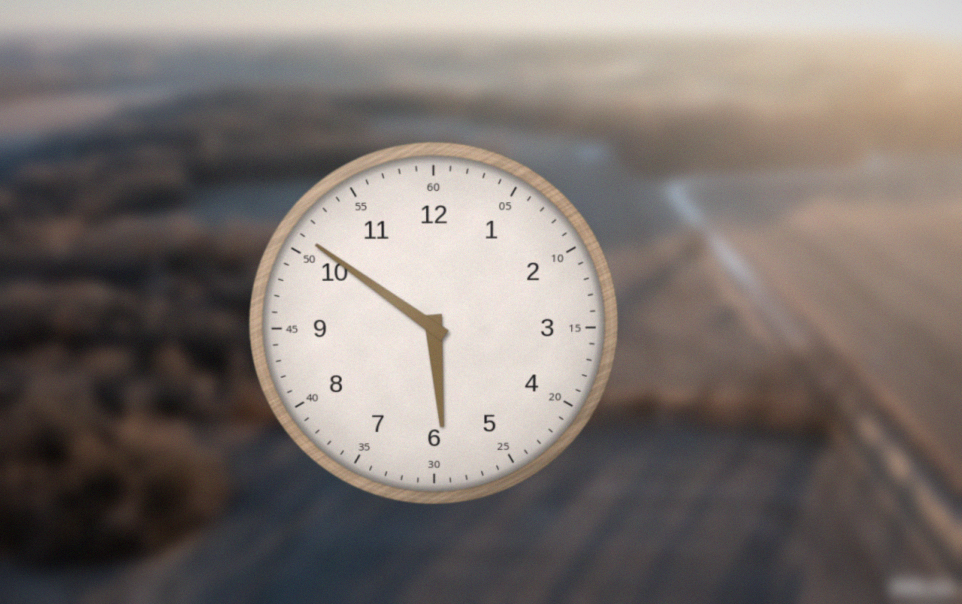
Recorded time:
5h51
